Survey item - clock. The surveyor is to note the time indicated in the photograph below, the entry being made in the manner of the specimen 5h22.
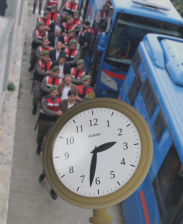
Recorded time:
2h32
